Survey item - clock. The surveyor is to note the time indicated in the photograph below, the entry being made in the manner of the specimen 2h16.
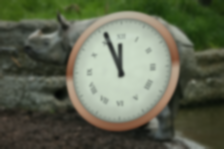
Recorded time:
11h56
